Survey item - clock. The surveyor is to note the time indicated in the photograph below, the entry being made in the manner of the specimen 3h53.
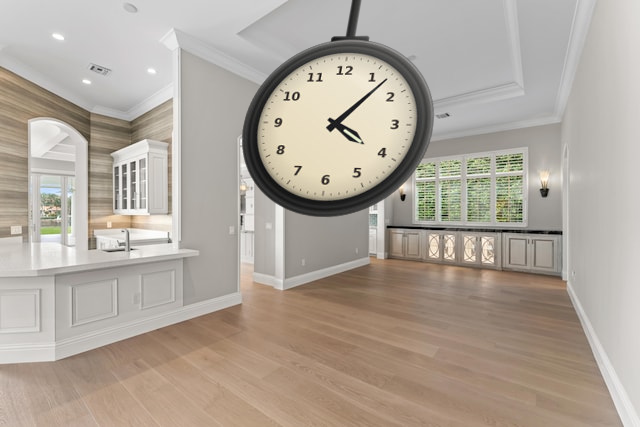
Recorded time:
4h07
